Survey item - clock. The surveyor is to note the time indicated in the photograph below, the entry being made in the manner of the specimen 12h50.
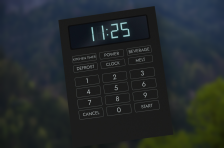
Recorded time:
11h25
